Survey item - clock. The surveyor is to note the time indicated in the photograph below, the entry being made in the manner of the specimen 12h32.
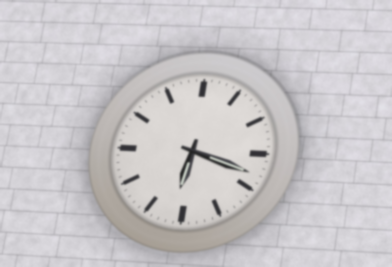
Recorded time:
6h18
